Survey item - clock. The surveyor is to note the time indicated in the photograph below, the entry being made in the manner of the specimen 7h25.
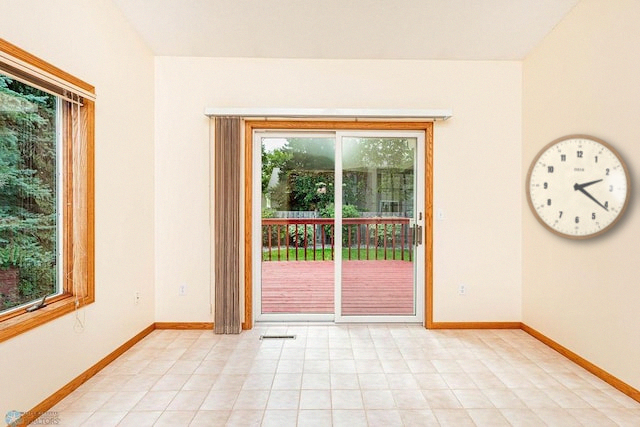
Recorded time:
2h21
